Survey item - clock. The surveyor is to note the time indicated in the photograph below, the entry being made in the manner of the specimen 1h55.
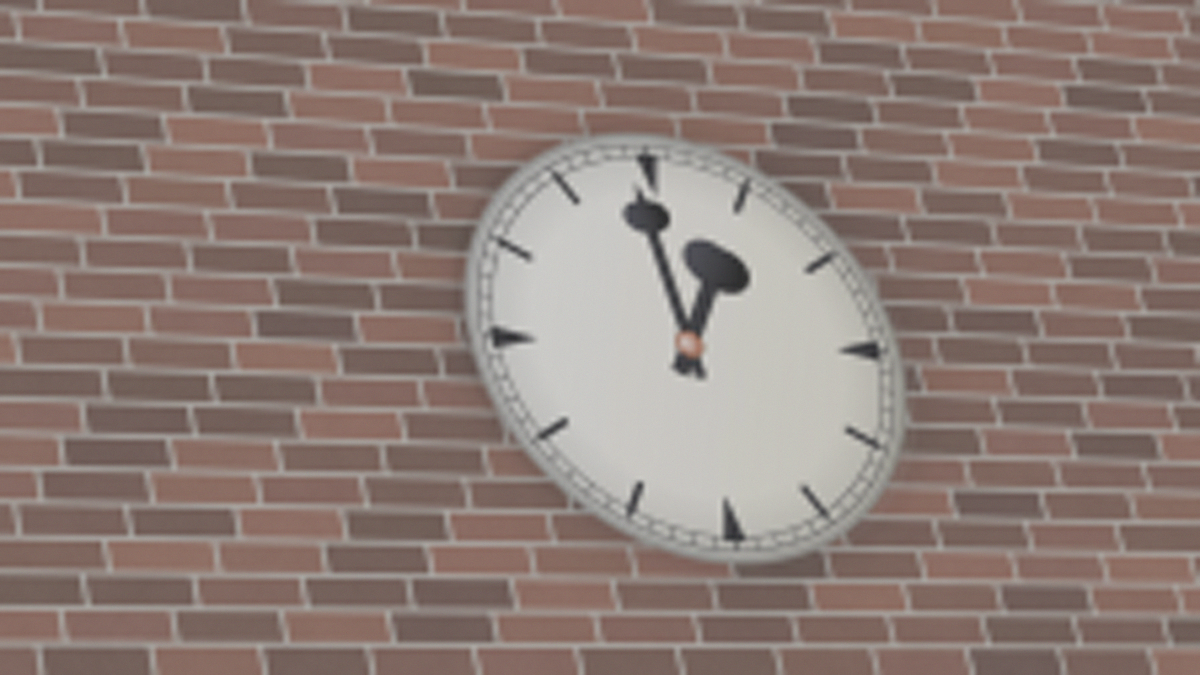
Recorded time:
12h59
